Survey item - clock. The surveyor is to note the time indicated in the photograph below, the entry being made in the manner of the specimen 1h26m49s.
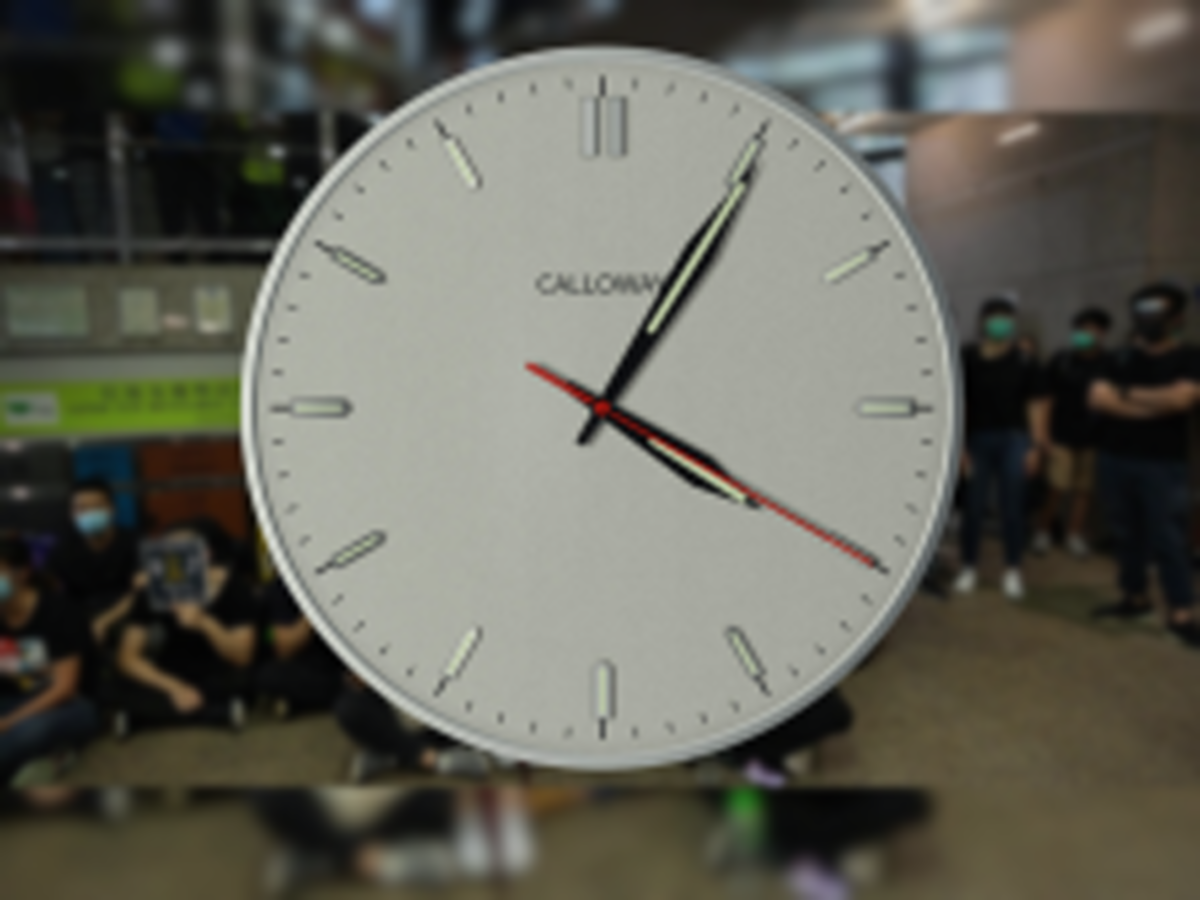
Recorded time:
4h05m20s
